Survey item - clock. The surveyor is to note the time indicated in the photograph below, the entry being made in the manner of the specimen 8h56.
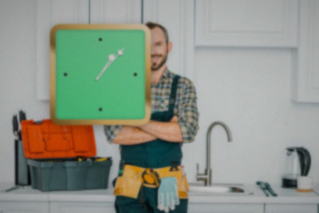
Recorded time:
1h07
